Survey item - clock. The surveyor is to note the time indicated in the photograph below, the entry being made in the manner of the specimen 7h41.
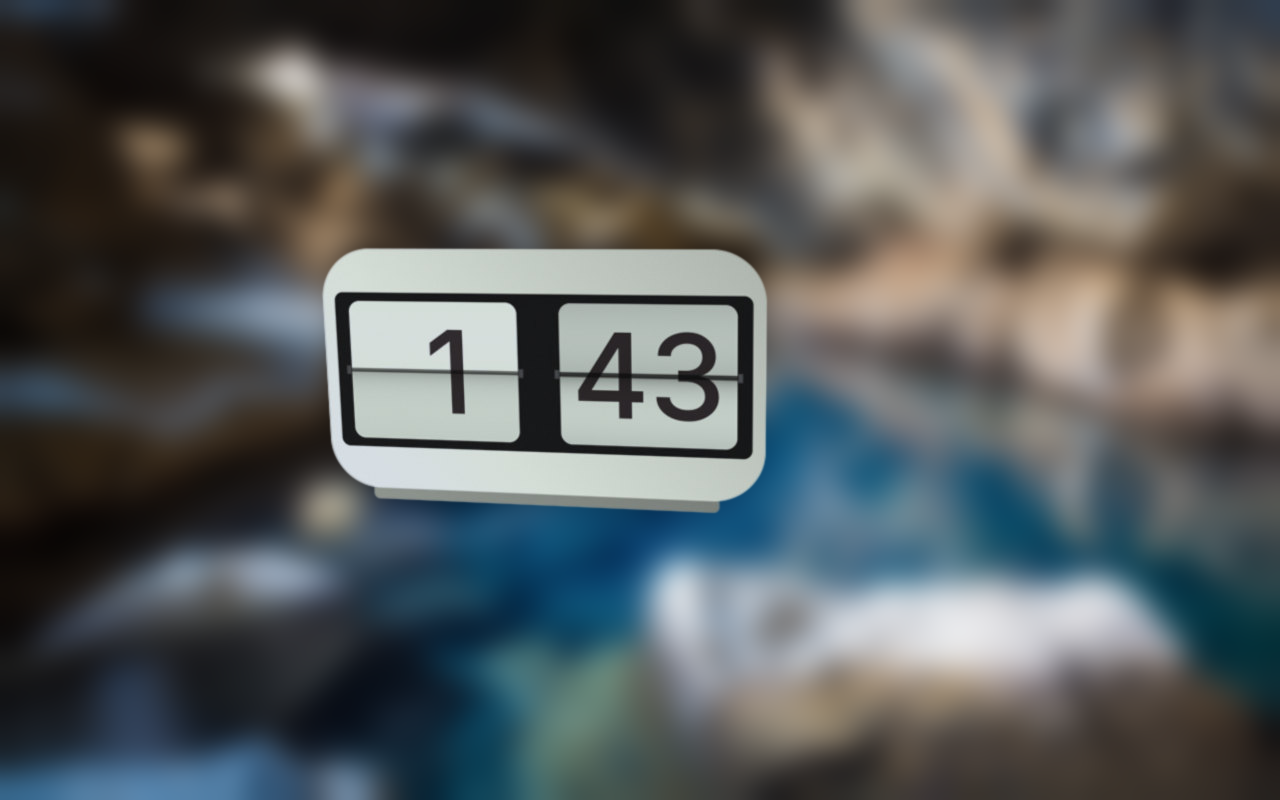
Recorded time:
1h43
